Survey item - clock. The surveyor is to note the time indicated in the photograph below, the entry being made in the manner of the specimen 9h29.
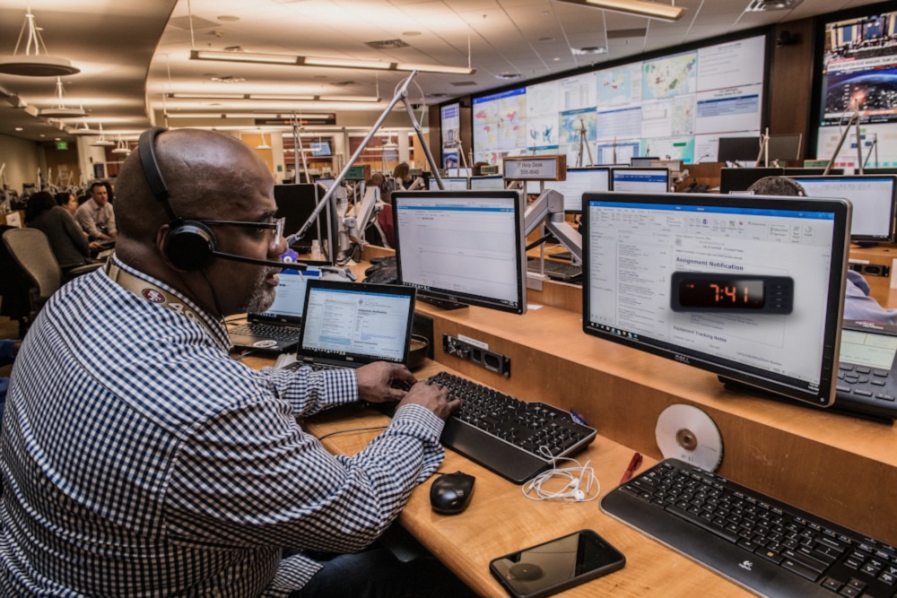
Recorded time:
7h41
